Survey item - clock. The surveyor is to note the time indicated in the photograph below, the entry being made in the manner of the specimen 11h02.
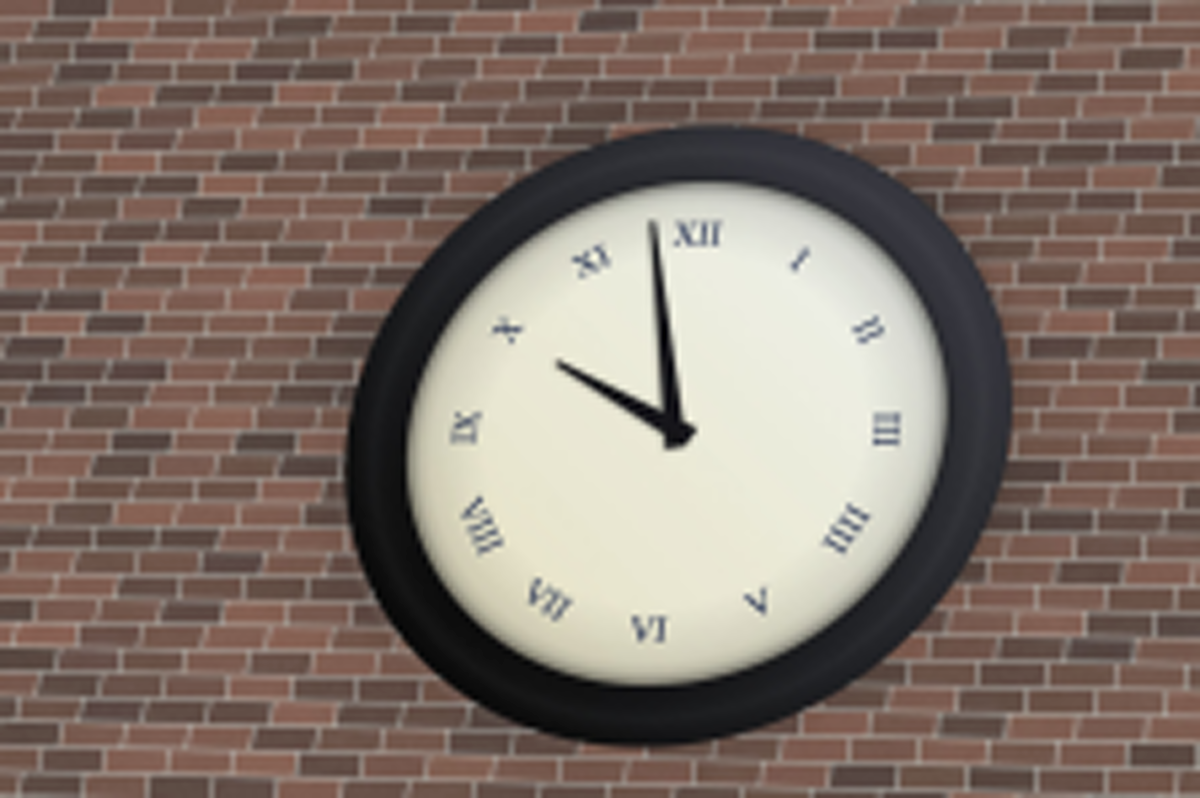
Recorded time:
9h58
